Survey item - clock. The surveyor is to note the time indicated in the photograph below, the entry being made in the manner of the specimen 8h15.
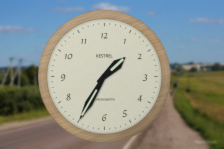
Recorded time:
1h35
